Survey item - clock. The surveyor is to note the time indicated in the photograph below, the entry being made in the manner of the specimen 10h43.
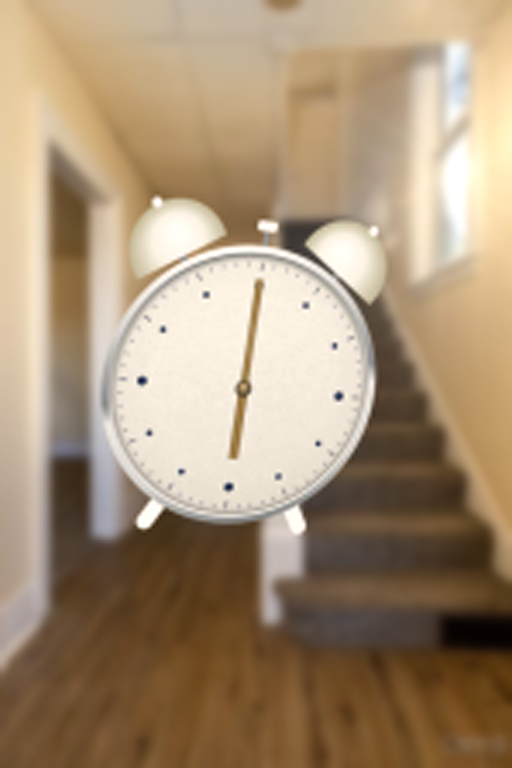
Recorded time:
6h00
